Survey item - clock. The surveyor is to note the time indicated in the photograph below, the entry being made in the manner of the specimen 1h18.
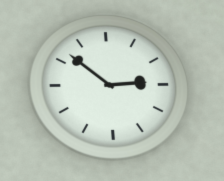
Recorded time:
2h52
